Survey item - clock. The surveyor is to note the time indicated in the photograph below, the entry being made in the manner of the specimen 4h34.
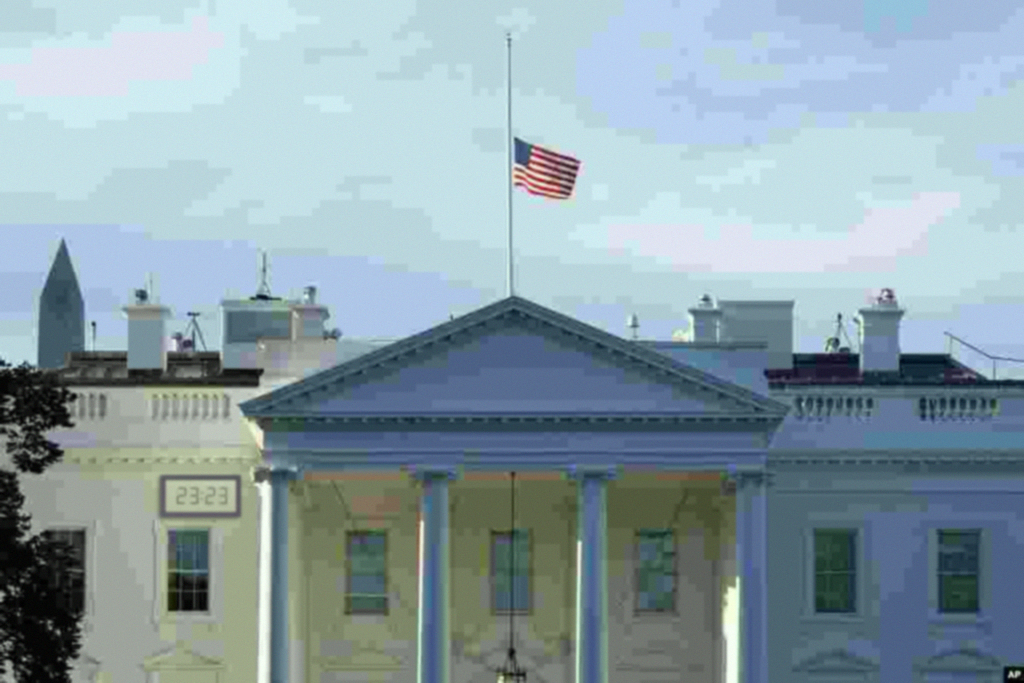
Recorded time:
23h23
